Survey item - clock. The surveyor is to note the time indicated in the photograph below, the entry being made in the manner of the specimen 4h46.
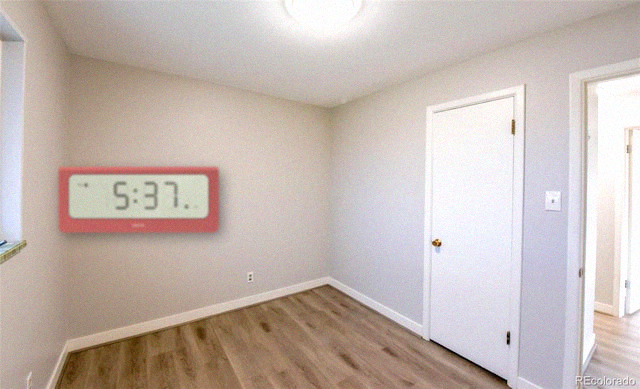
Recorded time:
5h37
